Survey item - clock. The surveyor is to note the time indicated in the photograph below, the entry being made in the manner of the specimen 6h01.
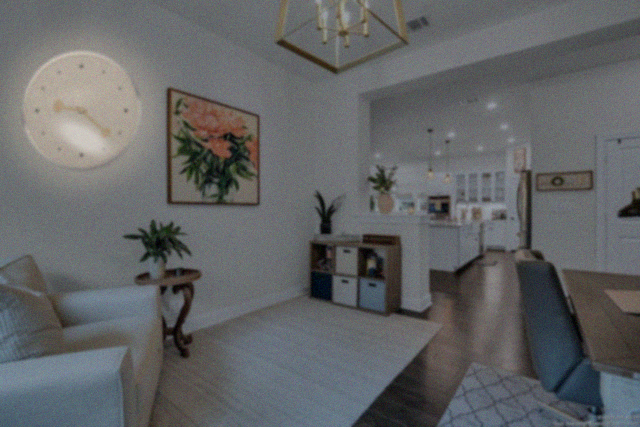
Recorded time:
9h22
